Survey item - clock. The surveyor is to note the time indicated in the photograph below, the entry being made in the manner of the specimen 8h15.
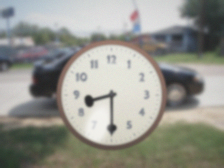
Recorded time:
8h30
